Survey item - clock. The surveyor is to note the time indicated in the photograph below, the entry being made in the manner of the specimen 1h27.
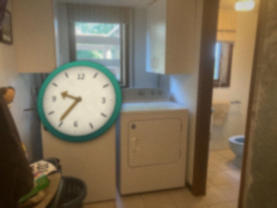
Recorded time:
9h36
